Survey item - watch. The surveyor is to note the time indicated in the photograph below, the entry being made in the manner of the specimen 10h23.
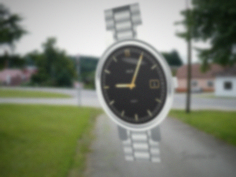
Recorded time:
9h05
